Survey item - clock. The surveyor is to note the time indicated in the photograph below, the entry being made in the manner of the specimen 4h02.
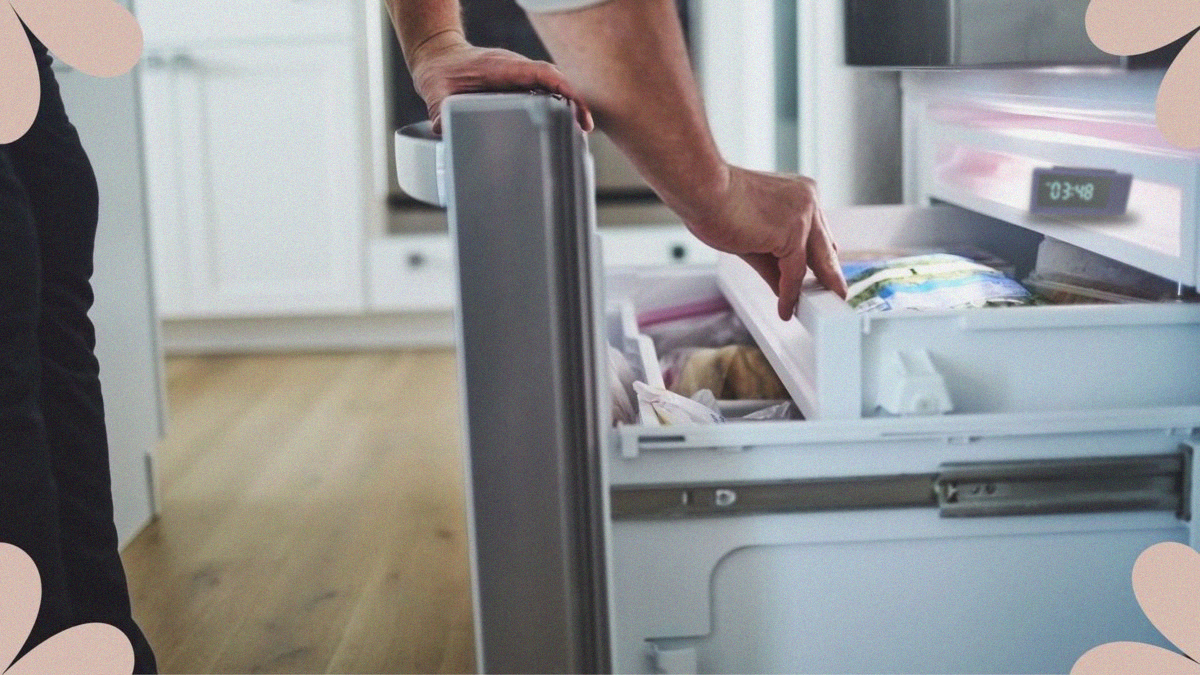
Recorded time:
3h48
